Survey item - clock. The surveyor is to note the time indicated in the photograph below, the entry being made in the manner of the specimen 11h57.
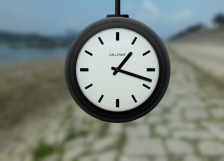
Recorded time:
1h18
